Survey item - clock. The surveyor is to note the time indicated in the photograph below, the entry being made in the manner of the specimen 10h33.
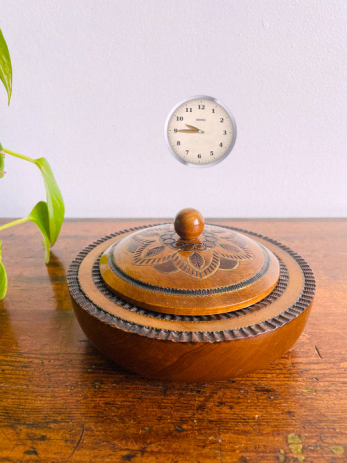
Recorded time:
9h45
